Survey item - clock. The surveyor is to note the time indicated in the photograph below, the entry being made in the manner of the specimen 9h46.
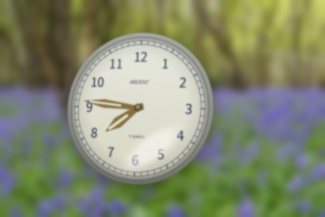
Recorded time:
7h46
